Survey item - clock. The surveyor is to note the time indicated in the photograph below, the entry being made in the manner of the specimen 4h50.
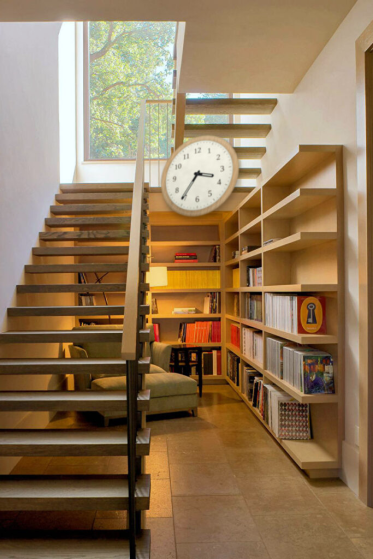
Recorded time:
3h36
